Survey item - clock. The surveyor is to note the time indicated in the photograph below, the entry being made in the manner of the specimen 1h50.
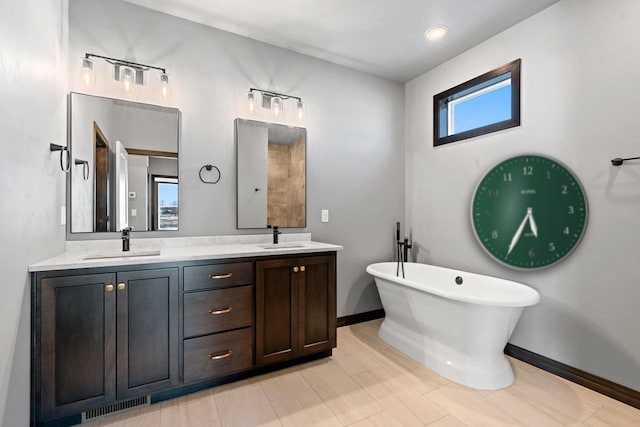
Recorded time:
5h35
